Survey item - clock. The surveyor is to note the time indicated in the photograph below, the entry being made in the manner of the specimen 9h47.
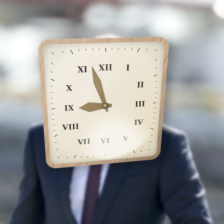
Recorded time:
8h57
